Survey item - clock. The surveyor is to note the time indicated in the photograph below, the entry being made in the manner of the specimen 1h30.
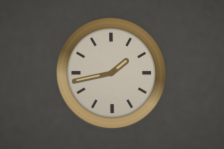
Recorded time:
1h43
